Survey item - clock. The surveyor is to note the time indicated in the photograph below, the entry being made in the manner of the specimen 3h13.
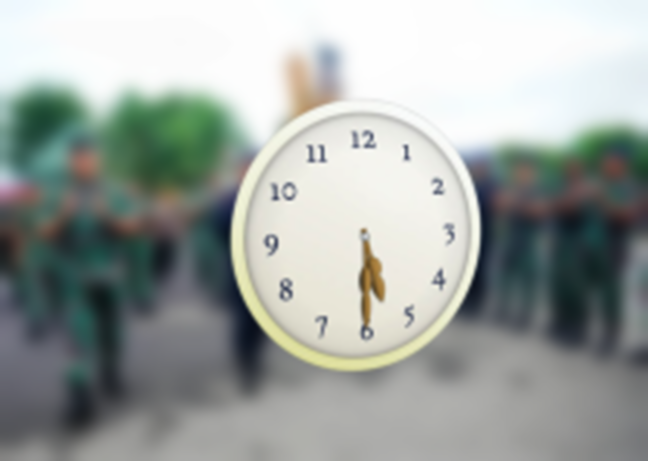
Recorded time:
5h30
